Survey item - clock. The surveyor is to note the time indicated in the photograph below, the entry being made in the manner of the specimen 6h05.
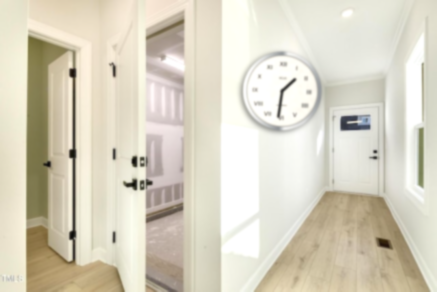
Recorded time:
1h31
